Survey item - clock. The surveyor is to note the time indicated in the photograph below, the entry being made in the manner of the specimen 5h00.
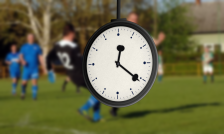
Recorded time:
12h21
